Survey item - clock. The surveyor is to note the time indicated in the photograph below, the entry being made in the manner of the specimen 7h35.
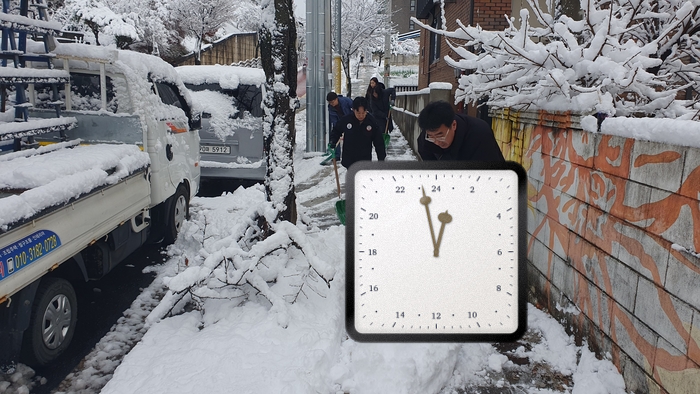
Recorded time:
0h58
